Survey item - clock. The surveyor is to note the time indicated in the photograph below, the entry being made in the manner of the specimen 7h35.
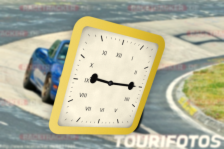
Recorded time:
9h15
